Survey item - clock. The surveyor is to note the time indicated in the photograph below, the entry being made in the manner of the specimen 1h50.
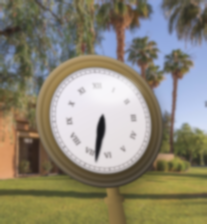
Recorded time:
6h33
